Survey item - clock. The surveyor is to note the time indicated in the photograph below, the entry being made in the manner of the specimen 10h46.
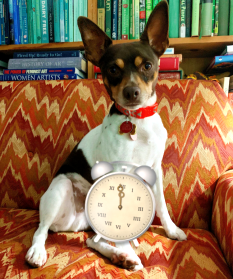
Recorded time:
11h59
